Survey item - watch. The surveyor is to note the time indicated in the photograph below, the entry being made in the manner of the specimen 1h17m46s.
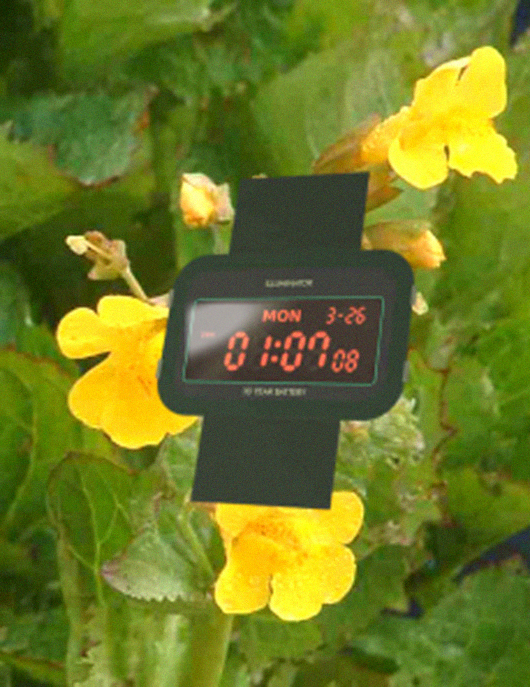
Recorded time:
1h07m08s
